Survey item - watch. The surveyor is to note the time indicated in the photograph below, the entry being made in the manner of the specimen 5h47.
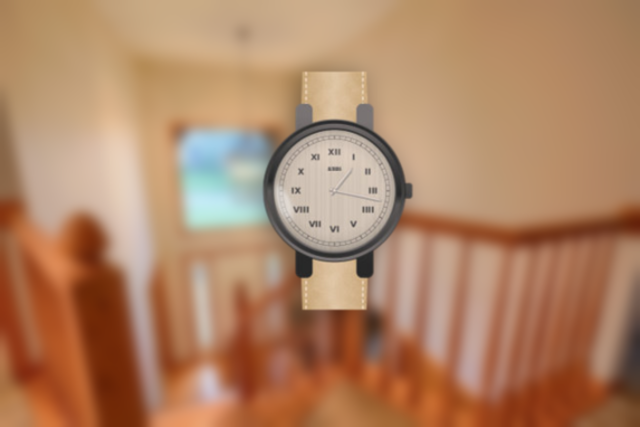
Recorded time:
1h17
